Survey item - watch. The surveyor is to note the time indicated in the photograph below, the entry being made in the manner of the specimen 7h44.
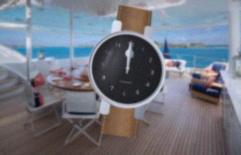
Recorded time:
12h00
